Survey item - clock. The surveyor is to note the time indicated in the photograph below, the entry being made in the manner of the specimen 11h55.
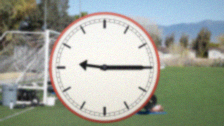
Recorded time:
9h15
